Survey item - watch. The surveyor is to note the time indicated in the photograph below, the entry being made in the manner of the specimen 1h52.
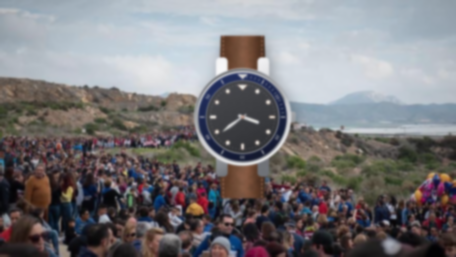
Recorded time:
3h39
